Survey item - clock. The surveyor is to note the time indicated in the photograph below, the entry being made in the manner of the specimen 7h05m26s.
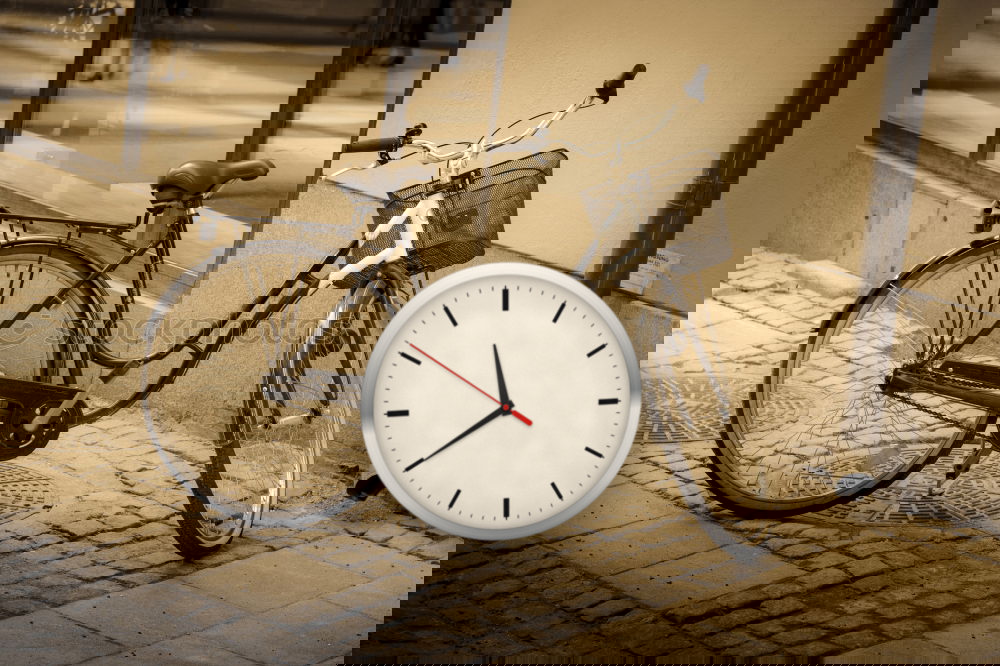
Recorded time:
11h39m51s
